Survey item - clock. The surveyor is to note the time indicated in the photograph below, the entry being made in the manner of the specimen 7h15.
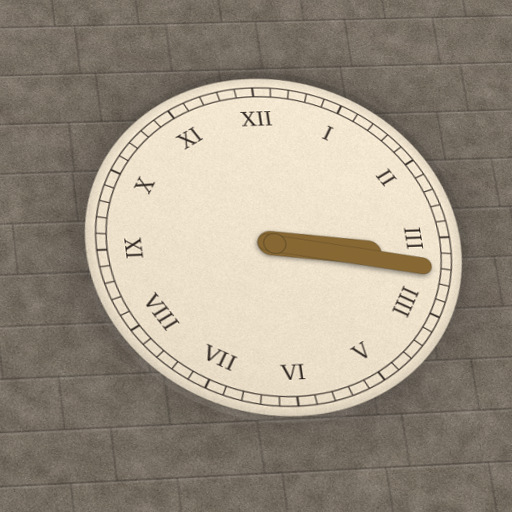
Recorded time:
3h17
